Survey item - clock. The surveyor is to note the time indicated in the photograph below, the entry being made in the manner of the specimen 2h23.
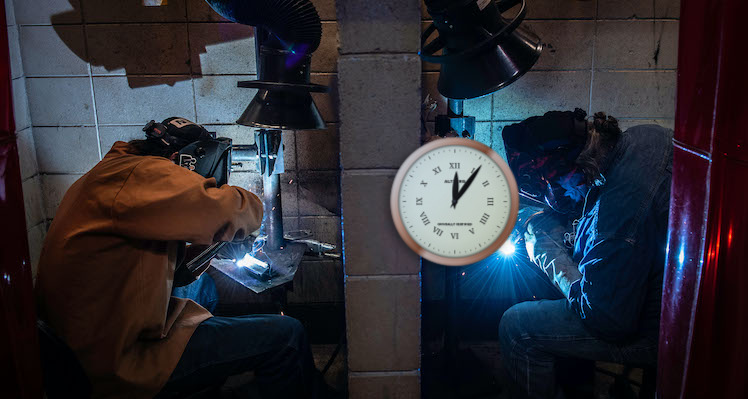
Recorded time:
12h06
